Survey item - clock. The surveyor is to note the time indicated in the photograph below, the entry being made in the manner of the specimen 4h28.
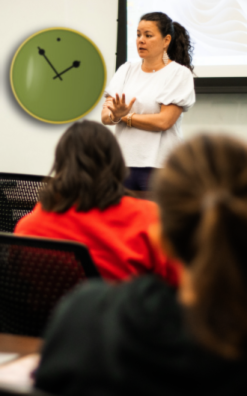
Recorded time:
1h54
